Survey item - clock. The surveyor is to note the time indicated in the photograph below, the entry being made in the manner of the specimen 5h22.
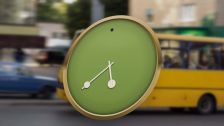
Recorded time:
5h39
